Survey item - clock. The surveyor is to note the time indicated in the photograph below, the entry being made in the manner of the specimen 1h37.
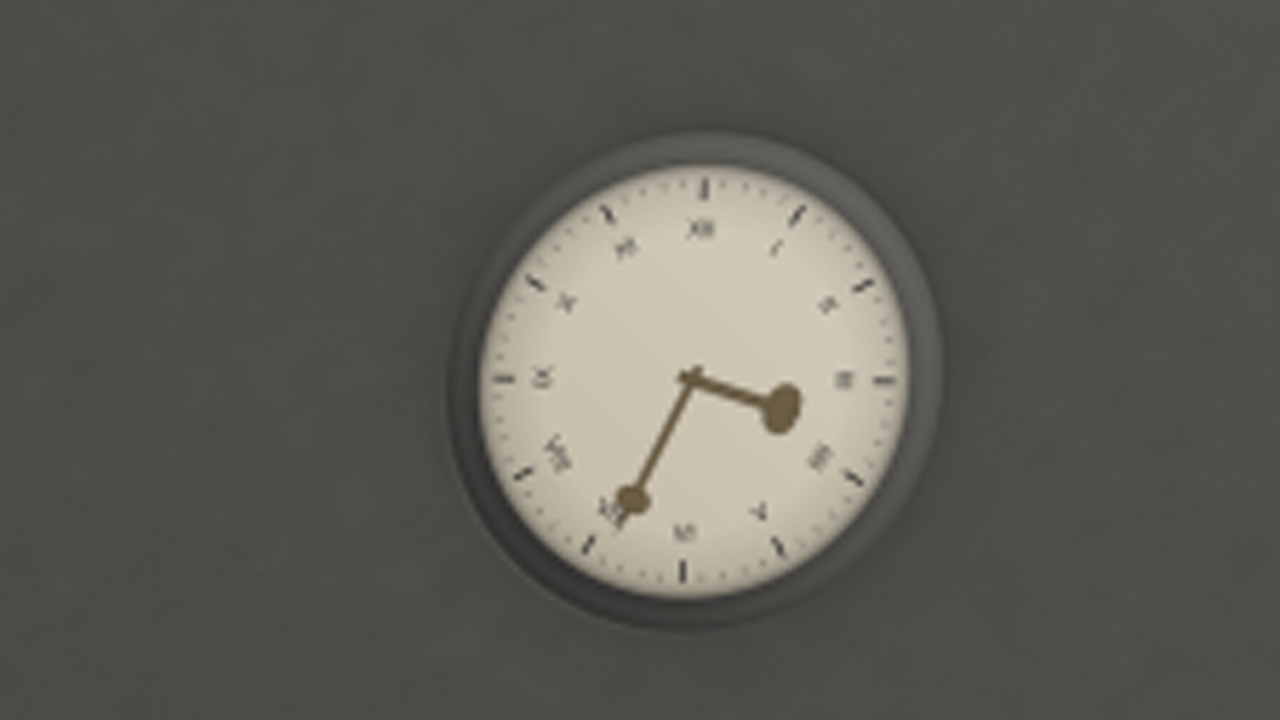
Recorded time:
3h34
